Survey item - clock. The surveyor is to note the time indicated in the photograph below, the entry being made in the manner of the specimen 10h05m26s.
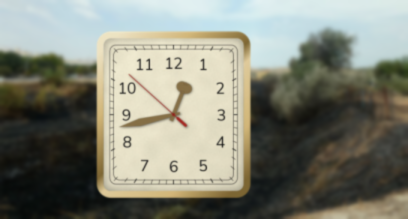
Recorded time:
12h42m52s
